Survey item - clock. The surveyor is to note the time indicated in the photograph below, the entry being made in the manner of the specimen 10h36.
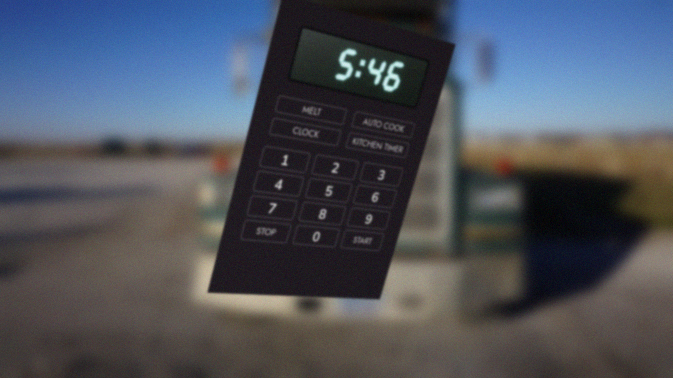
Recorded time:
5h46
